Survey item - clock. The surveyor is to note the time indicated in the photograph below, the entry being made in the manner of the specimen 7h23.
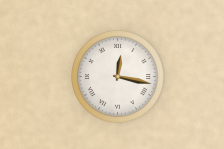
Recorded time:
12h17
